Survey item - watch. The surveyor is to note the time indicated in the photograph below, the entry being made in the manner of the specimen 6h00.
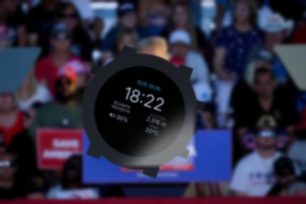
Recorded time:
18h22
